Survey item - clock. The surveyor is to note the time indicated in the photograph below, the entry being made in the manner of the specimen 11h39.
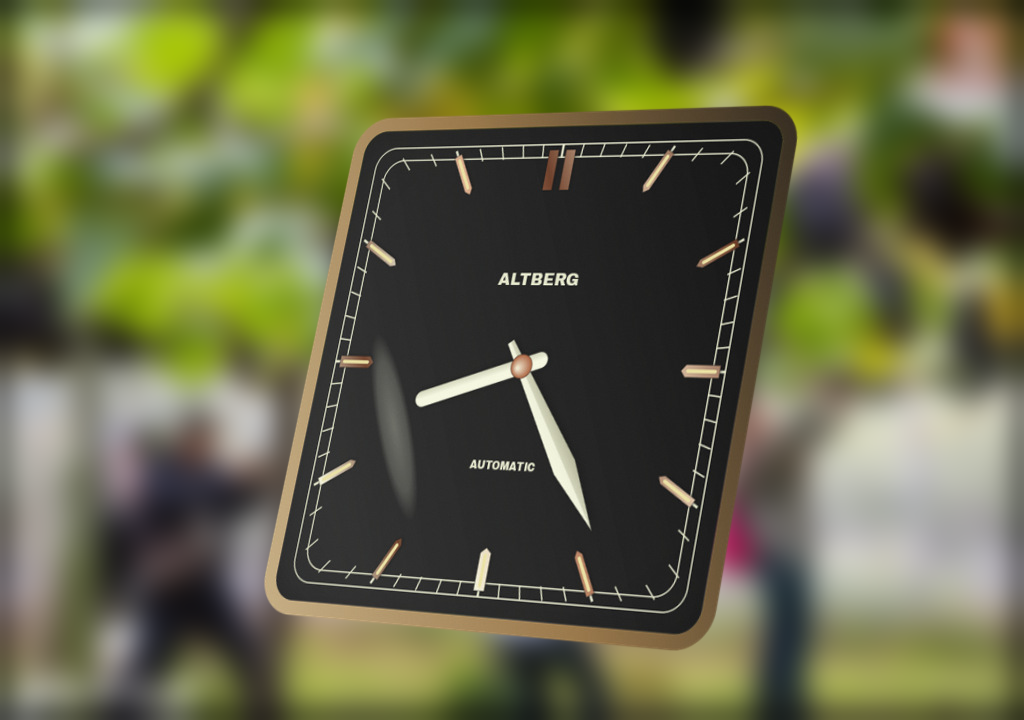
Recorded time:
8h24
